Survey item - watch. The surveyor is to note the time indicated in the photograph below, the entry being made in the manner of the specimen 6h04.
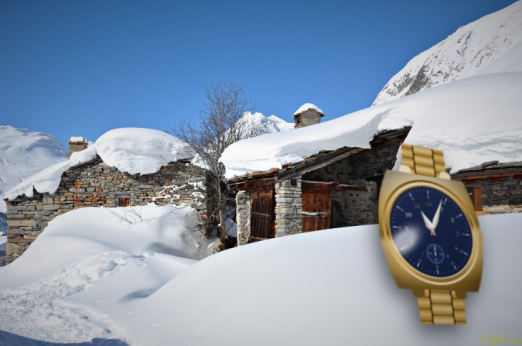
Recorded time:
11h04
